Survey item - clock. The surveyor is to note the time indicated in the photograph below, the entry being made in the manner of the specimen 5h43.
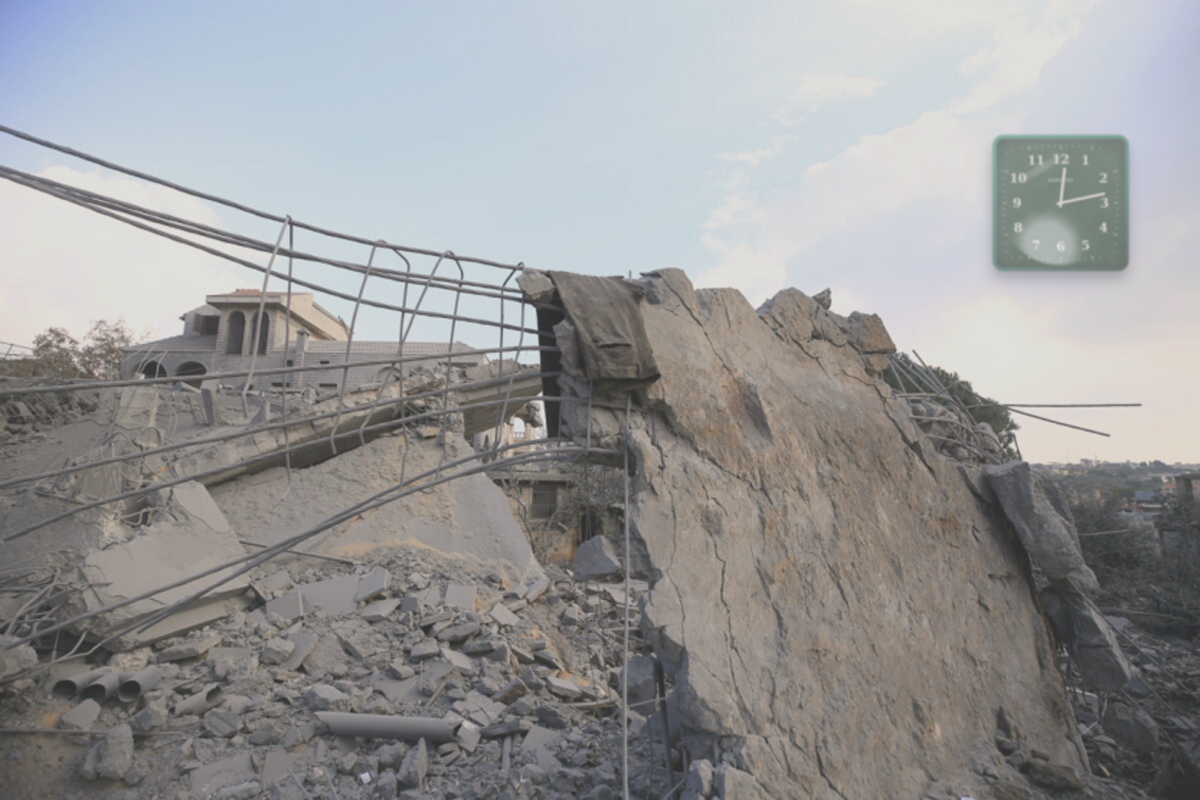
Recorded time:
12h13
